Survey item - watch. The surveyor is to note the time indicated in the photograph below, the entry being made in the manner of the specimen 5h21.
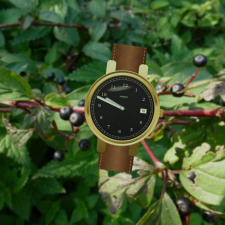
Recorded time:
9h48
